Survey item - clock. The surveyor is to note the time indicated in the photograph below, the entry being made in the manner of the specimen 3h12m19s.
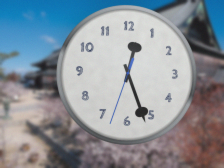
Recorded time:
12h26m33s
